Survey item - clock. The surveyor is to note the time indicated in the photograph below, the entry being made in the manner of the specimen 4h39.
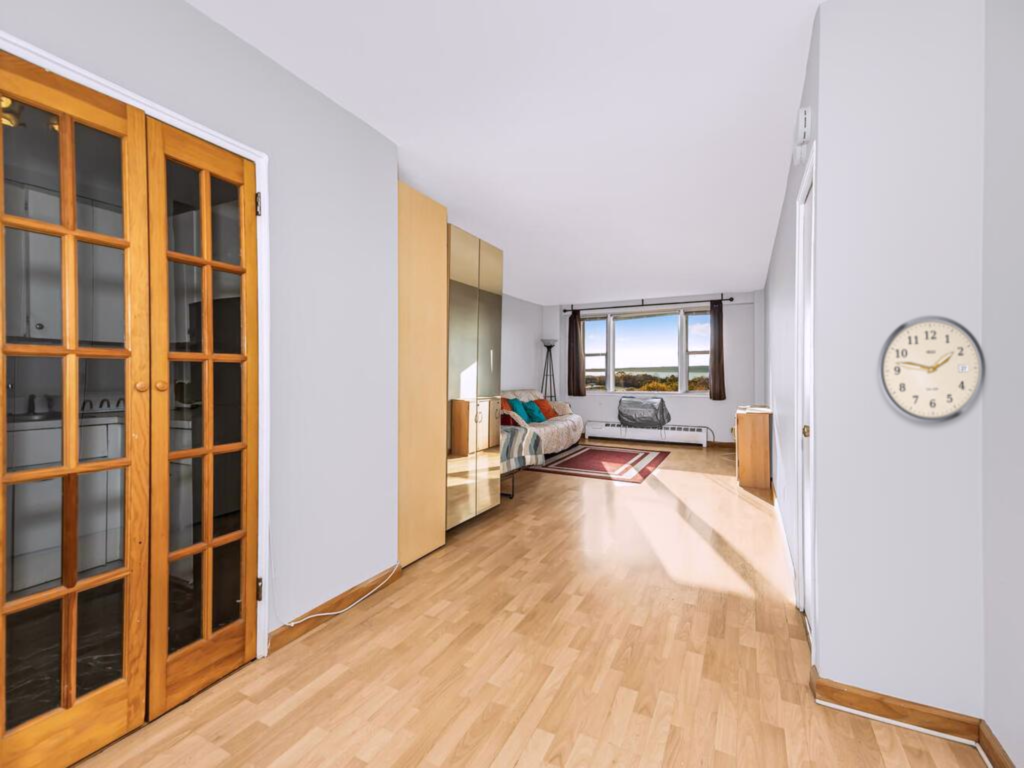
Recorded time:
1h47
